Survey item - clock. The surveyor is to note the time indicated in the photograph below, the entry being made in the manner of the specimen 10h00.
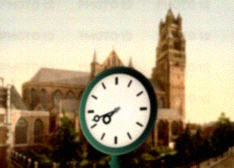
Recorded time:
7h42
